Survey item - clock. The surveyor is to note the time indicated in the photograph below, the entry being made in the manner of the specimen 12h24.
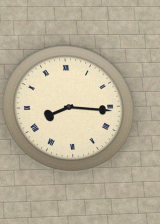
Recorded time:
8h16
